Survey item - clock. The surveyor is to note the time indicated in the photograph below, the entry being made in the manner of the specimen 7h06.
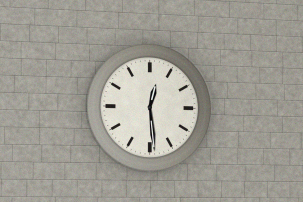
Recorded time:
12h29
